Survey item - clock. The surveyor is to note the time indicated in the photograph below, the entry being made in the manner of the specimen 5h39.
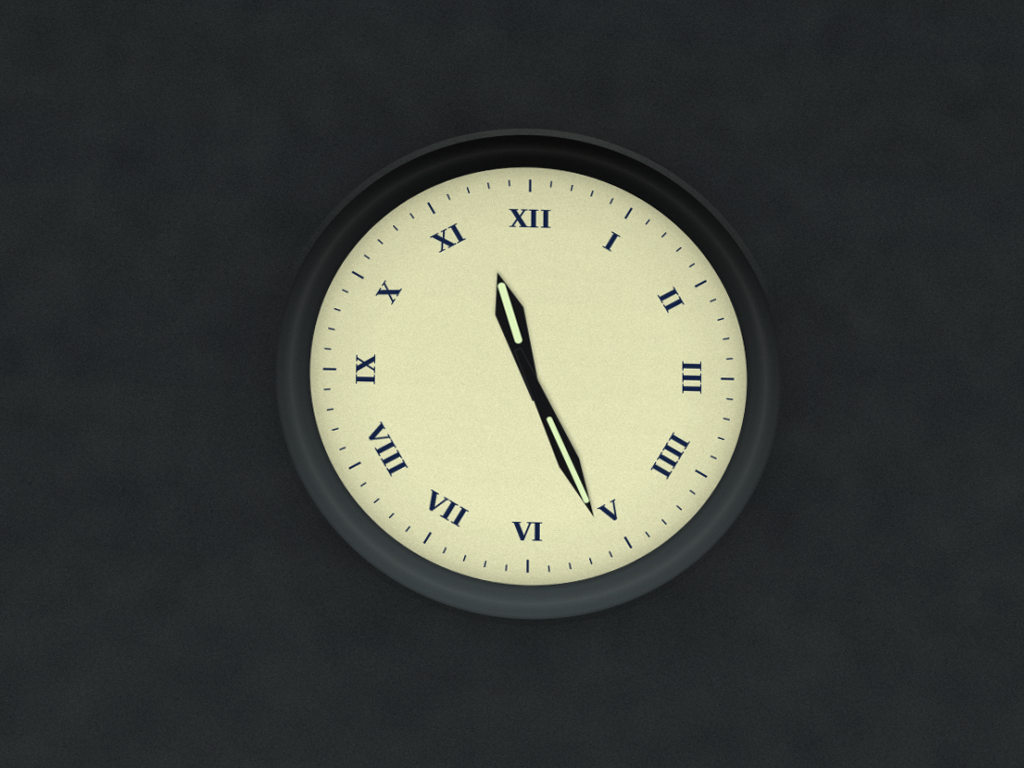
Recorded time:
11h26
